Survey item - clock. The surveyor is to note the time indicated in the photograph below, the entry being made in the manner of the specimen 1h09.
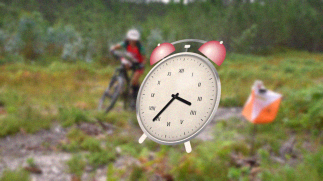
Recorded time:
3h36
